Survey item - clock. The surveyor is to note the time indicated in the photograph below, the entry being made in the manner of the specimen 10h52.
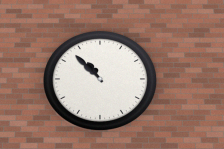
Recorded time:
10h53
